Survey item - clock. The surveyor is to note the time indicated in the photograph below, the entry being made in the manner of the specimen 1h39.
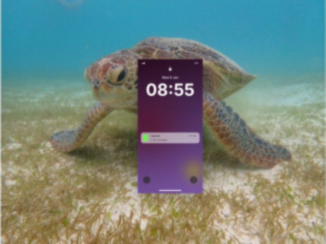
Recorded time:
8h55
